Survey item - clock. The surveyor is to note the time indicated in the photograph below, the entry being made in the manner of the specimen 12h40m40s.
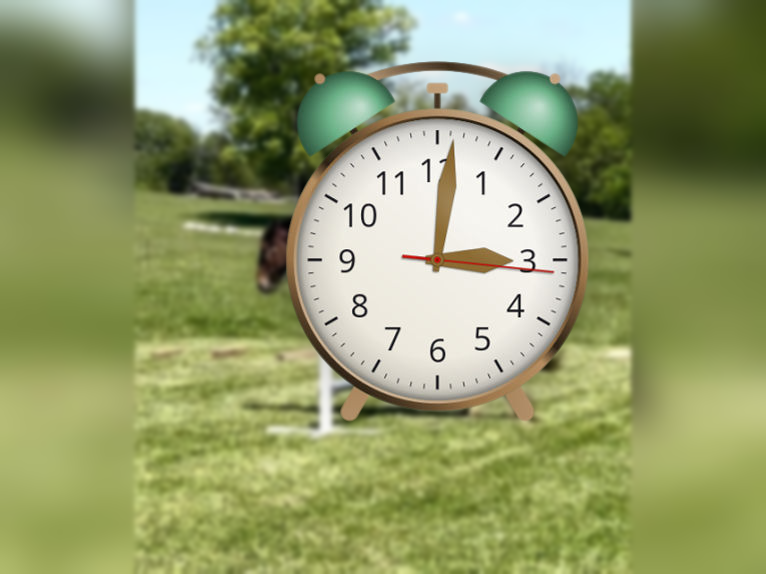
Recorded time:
3h01m16s
